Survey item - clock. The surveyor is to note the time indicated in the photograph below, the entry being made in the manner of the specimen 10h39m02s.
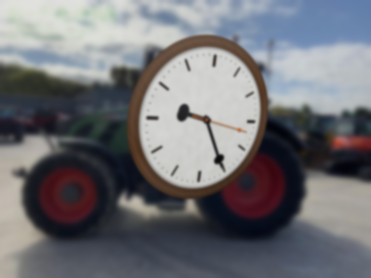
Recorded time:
9h25m17s
